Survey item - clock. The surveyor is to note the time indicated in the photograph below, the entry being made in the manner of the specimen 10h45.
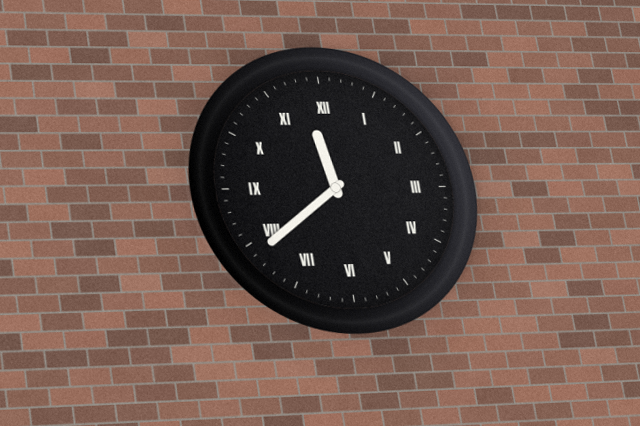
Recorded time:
11h39
